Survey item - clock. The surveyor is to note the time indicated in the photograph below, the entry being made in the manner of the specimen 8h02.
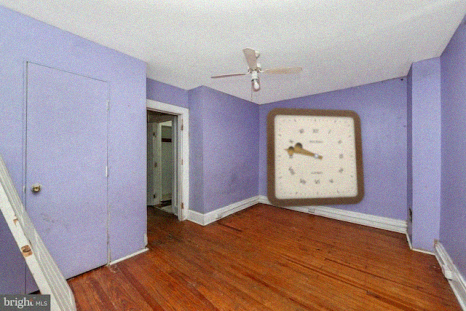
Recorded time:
9h47
